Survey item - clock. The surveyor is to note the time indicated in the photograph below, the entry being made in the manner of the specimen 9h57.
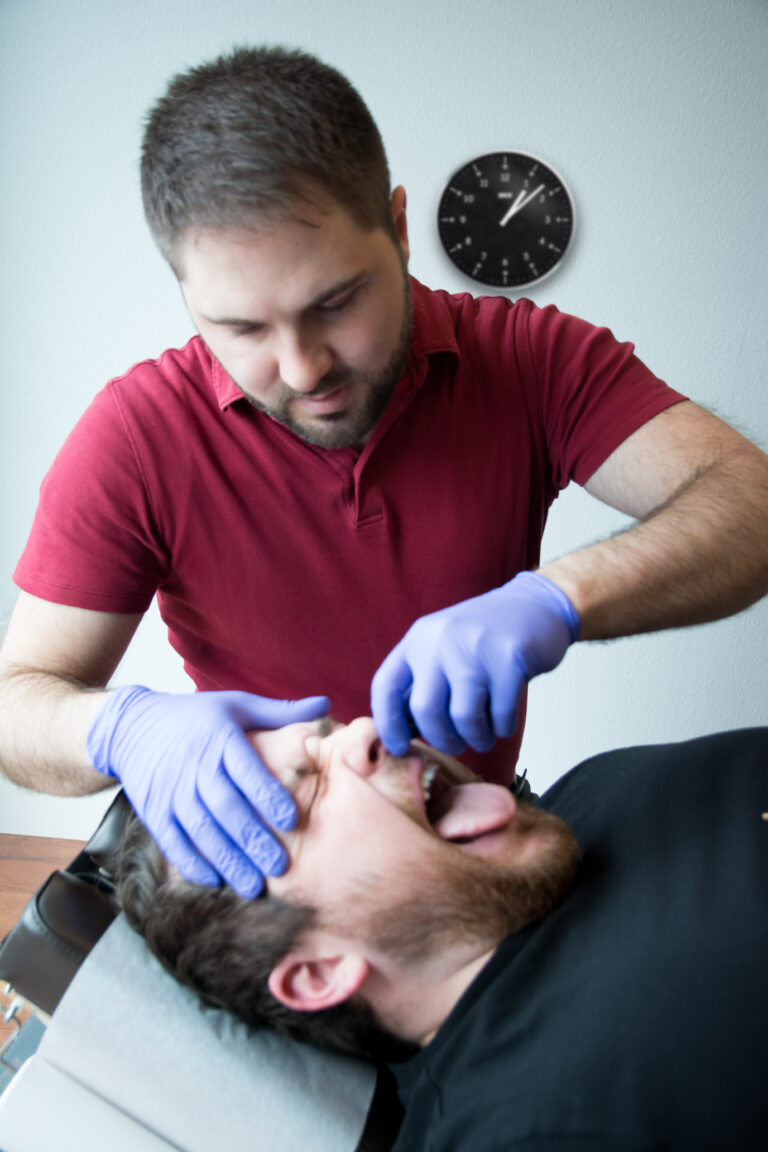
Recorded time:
1h08
